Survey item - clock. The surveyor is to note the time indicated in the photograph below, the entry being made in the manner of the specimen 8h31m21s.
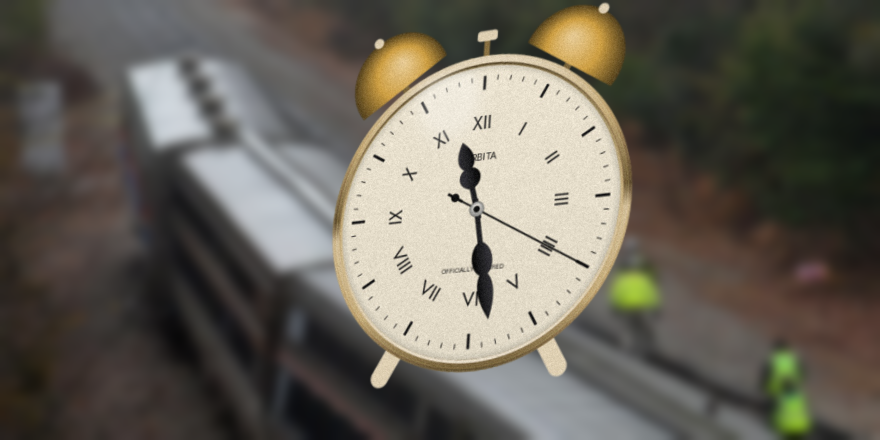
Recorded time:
11h28m20s
